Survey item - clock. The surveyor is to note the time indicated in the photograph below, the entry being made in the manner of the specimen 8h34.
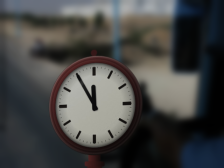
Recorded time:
11h55
